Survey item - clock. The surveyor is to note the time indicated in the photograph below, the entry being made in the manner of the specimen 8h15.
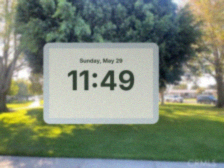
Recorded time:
11h49
